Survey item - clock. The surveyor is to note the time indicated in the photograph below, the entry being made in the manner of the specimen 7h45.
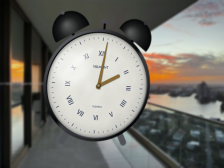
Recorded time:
2h01
